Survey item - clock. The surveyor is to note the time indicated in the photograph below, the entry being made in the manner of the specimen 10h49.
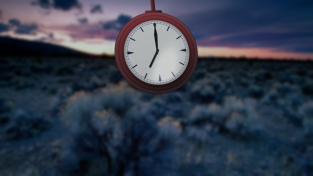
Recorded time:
7h00
